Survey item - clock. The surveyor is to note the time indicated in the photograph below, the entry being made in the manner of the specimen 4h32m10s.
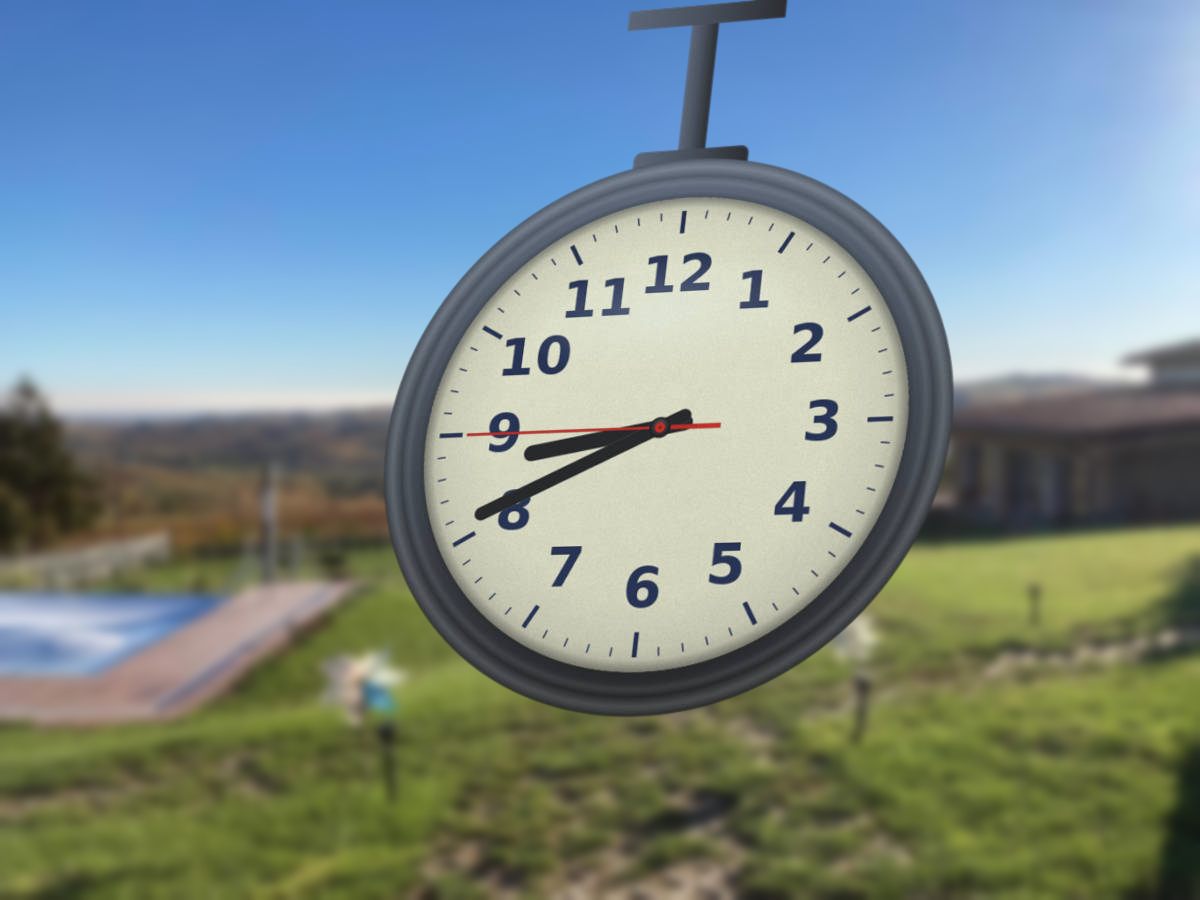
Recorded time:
8h40m45s
